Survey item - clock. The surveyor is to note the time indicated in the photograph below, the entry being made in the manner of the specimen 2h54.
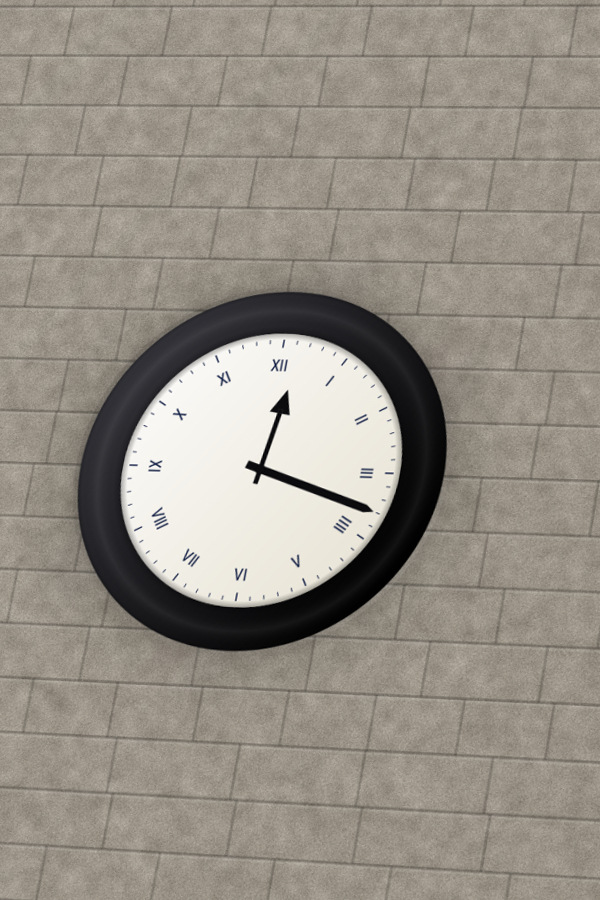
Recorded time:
12h18
